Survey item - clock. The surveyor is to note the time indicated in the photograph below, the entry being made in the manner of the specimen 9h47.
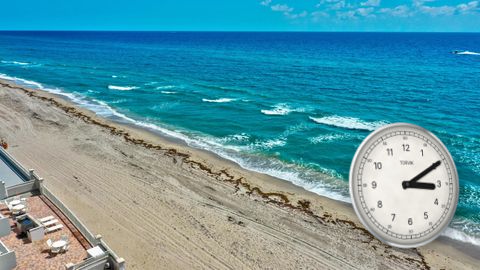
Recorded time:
3h10
